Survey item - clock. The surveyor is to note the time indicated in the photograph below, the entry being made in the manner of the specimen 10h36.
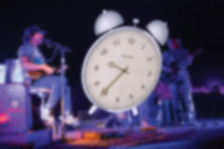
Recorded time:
9h36
